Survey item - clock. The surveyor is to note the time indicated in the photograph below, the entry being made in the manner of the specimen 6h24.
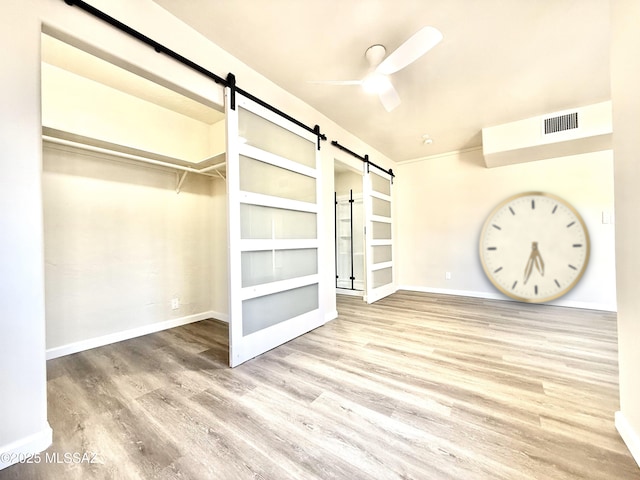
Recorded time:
5h33
